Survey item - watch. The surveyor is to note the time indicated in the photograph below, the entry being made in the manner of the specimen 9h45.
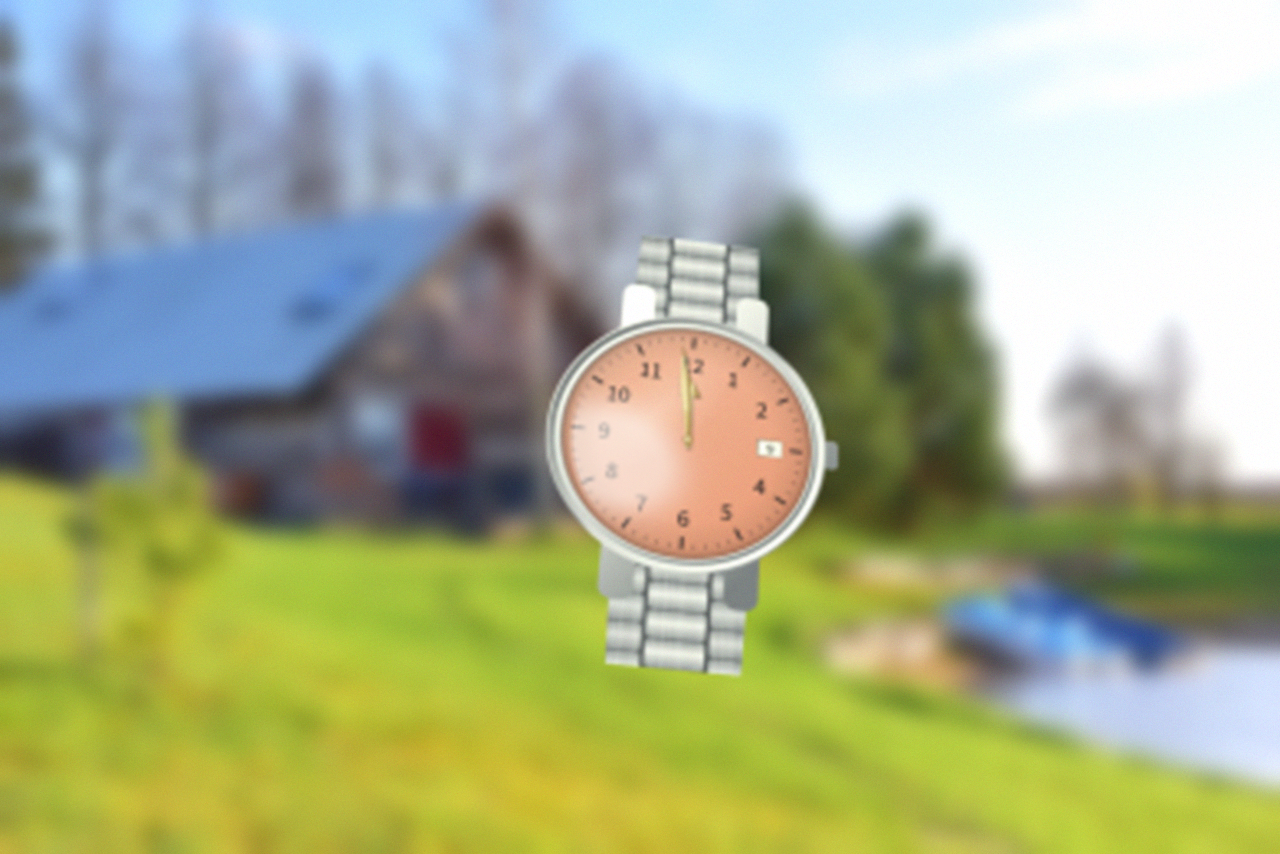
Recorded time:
11h59
